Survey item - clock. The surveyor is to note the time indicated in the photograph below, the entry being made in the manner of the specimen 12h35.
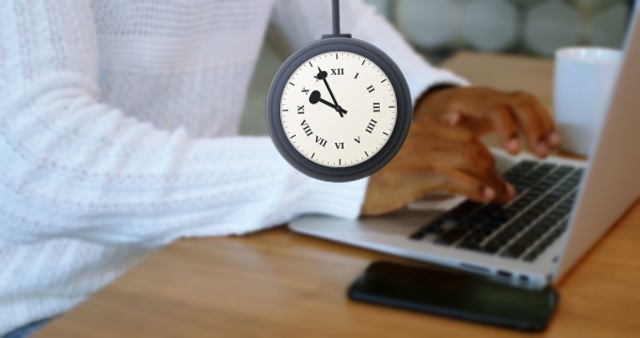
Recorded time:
9h56
